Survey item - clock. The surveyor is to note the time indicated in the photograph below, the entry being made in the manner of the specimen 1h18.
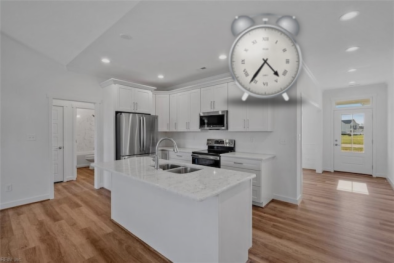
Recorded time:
4h36
